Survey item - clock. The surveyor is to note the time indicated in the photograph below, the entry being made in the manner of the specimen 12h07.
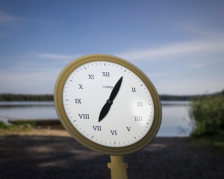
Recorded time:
7h05
